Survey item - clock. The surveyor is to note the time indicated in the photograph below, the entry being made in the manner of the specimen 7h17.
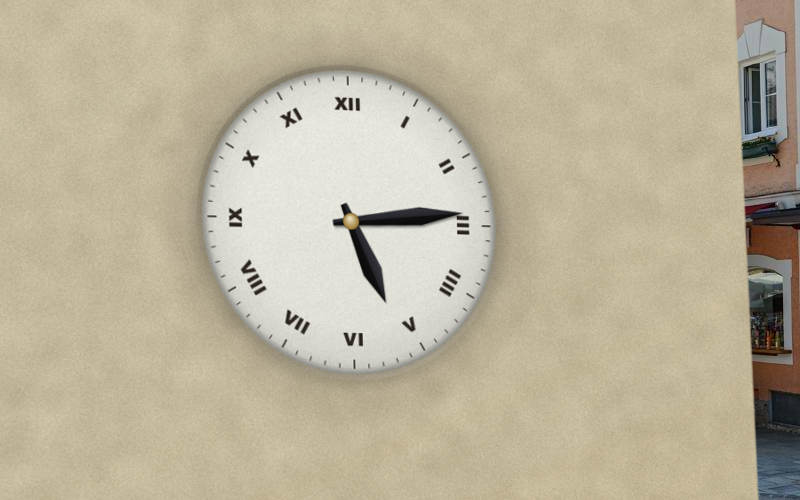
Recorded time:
5h14
